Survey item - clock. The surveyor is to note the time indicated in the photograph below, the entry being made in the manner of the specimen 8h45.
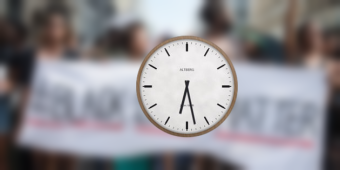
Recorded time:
6h28
